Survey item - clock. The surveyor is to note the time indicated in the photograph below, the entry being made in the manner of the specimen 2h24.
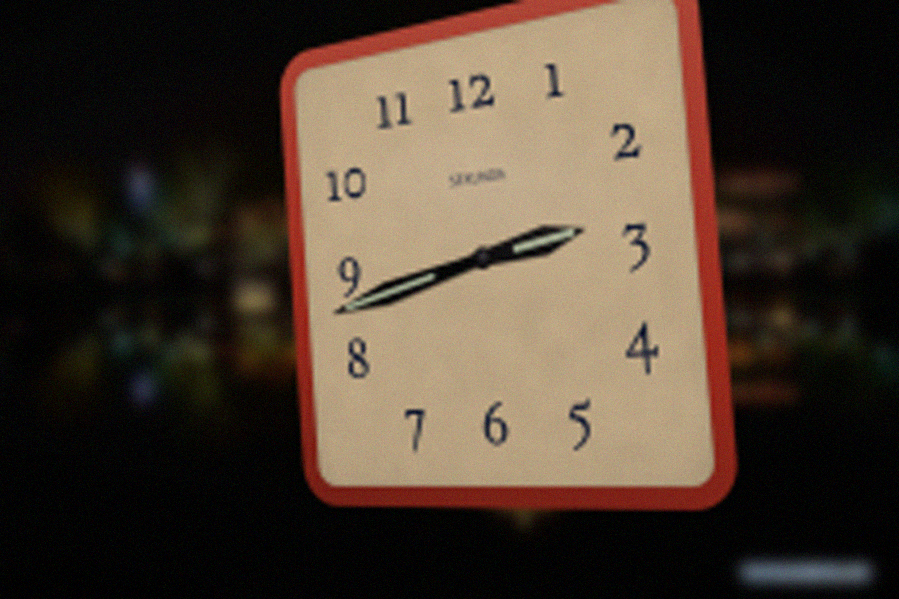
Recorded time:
2h43
